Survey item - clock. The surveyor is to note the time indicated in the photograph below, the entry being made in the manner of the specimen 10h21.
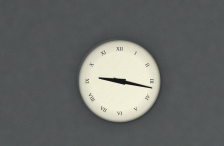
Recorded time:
9h17
